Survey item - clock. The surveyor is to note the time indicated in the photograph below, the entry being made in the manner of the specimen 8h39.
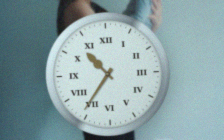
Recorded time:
10h36
